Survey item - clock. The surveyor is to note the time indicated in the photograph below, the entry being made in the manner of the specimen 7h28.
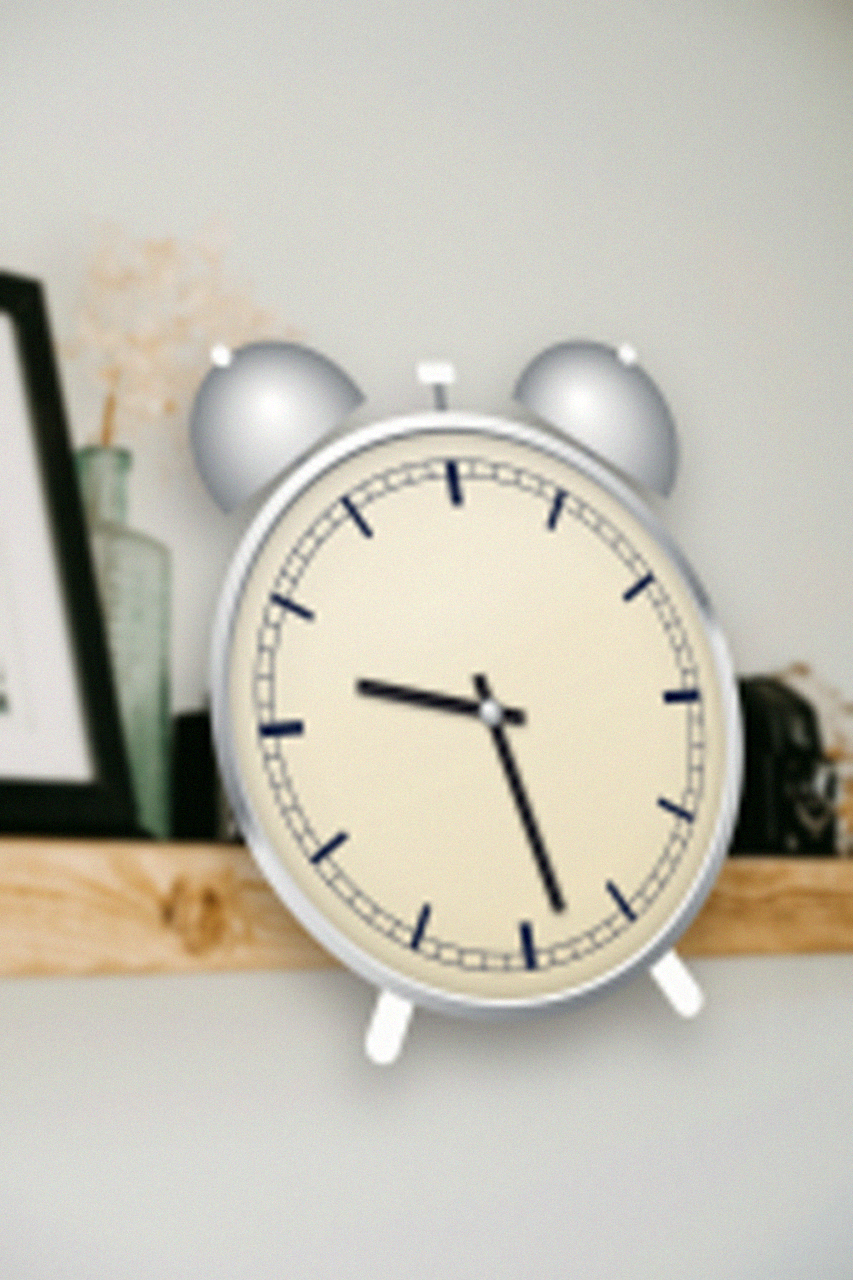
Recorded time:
9h28
